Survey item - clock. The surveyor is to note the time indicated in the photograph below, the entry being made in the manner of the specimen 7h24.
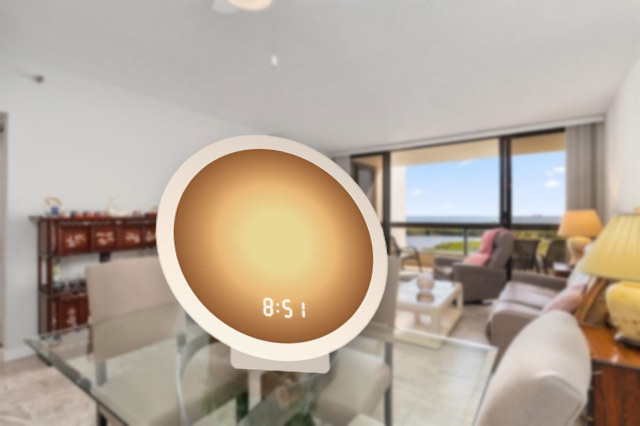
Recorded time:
8h51
